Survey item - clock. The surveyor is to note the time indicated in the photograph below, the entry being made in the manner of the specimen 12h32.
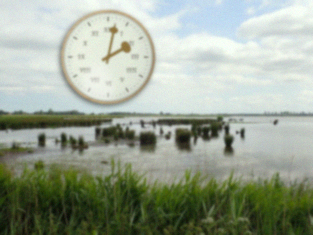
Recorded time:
2h02
